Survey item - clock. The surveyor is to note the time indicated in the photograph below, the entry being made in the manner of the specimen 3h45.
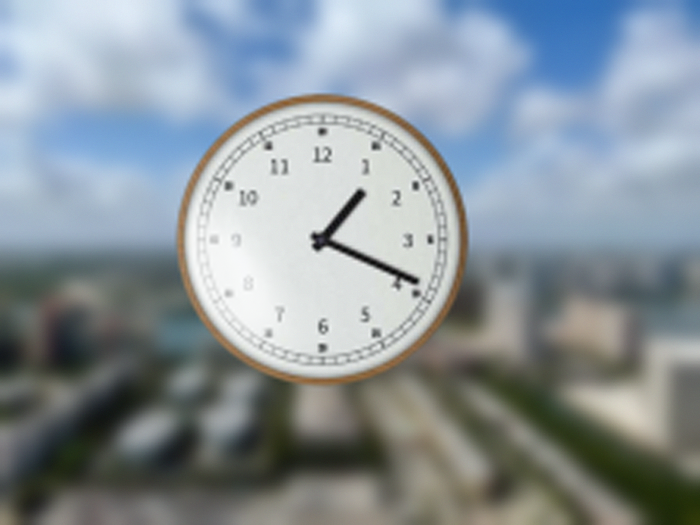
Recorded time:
1h19
